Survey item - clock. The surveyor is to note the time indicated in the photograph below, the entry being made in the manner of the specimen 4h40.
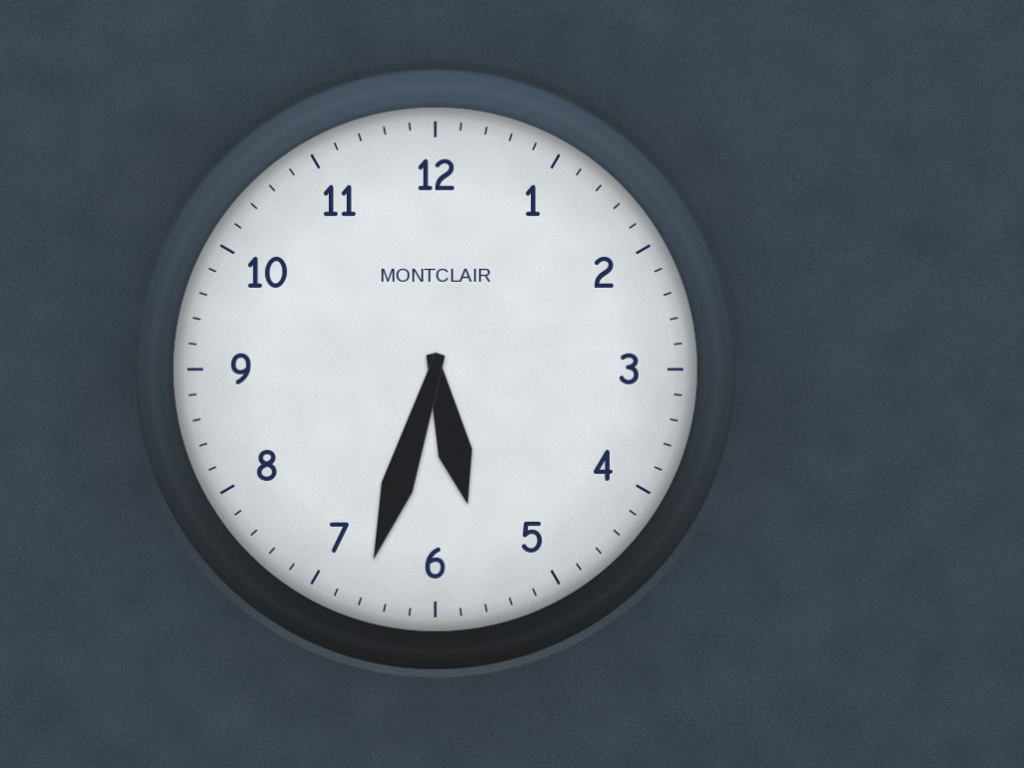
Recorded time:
5h33
